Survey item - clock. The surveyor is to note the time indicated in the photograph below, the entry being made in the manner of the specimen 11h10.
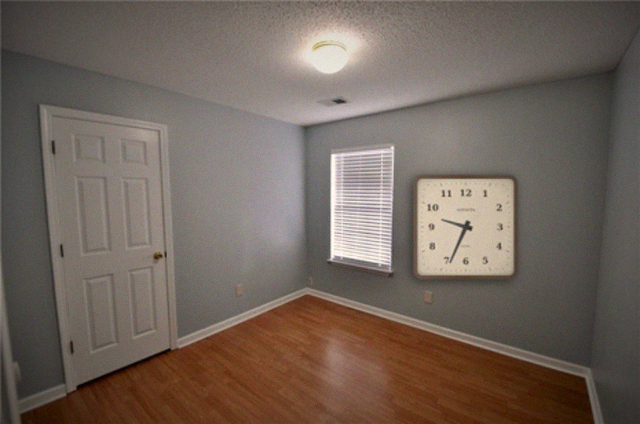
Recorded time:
9h34
